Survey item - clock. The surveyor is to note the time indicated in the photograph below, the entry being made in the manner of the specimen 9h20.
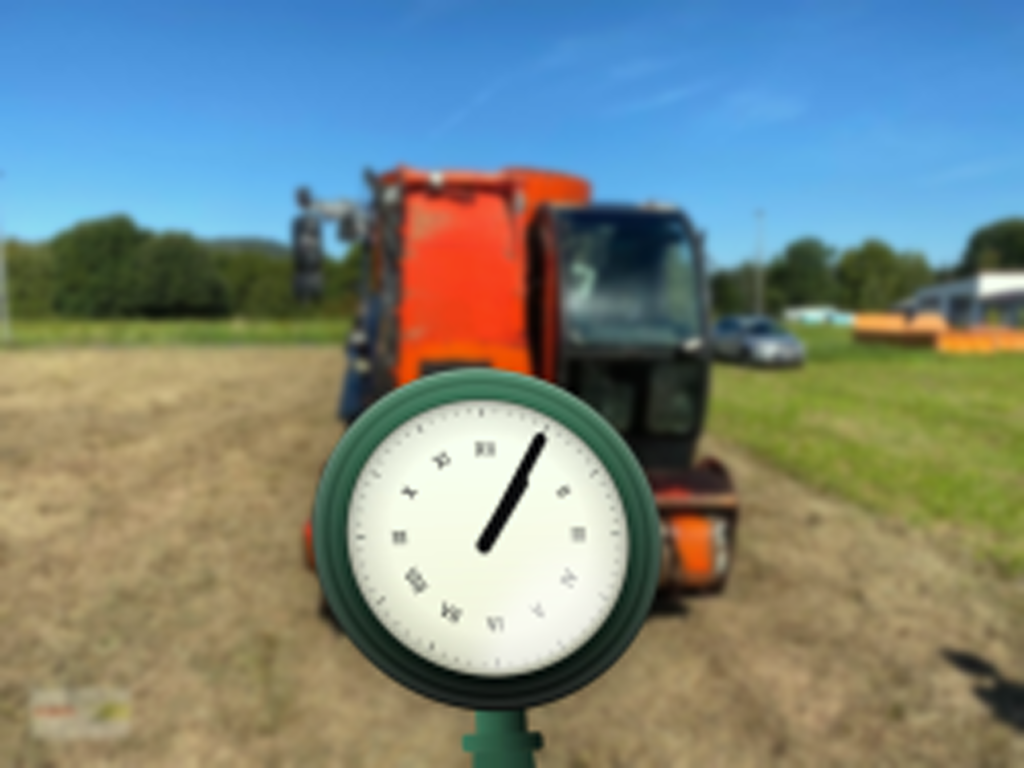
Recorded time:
1h05
